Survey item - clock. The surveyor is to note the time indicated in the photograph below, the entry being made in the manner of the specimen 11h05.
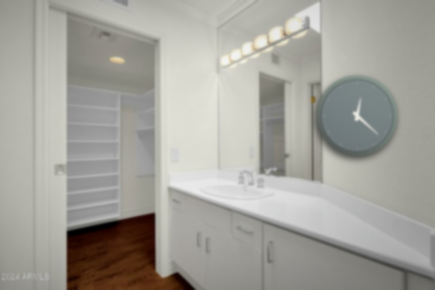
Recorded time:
12h22
